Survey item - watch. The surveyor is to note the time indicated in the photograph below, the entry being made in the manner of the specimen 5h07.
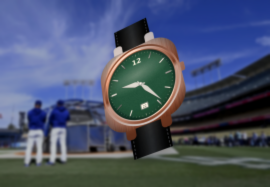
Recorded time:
9h24
